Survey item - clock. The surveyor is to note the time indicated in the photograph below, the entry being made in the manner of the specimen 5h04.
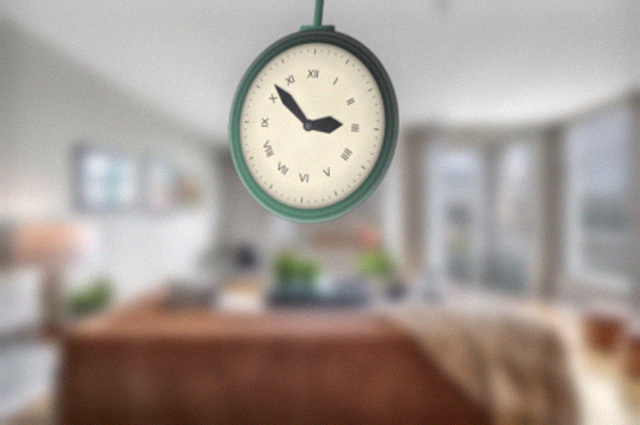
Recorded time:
2h52
